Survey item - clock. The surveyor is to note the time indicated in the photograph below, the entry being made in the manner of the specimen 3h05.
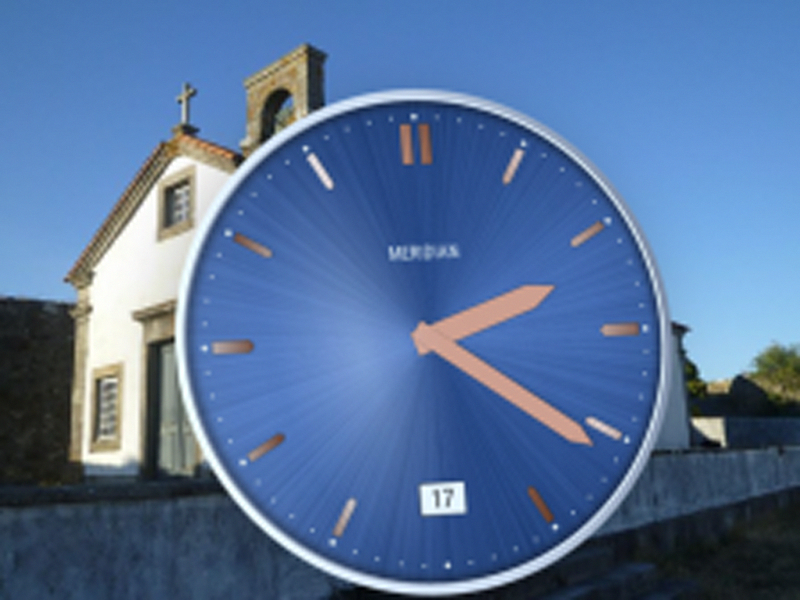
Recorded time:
2h21
